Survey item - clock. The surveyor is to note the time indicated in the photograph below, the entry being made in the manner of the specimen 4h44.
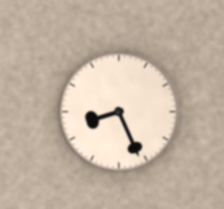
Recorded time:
8h26
